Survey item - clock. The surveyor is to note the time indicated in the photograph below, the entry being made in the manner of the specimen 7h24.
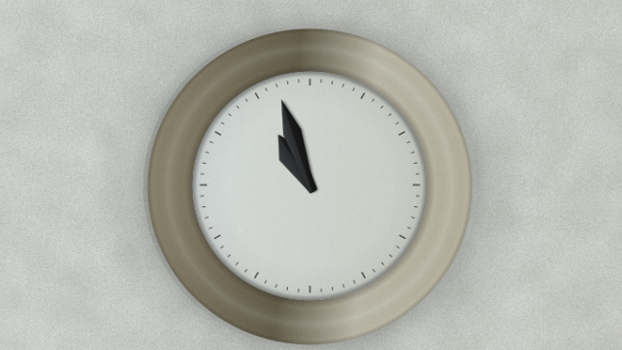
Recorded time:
10h57
